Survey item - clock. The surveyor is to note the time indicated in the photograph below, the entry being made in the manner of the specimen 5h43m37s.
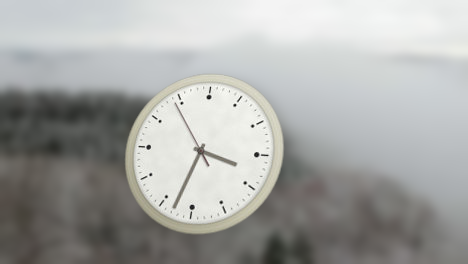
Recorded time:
3h32m54s
